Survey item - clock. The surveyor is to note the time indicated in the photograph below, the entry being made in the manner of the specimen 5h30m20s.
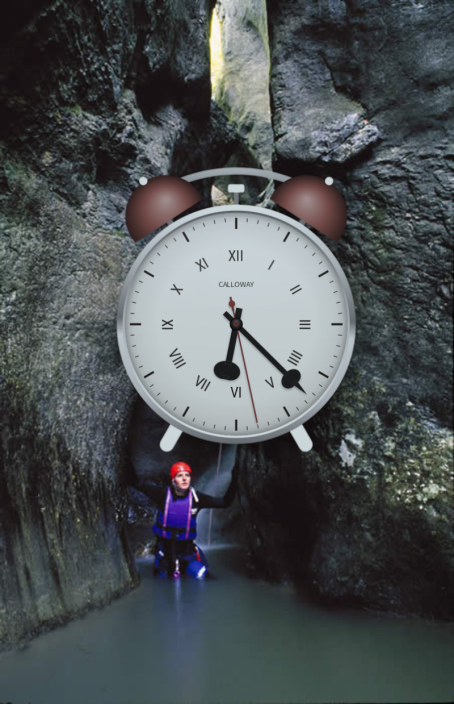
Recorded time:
6h22m28s
